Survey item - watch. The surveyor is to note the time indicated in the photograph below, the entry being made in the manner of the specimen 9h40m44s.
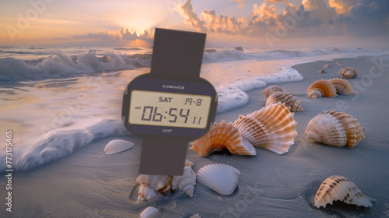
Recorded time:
6h54m11s
